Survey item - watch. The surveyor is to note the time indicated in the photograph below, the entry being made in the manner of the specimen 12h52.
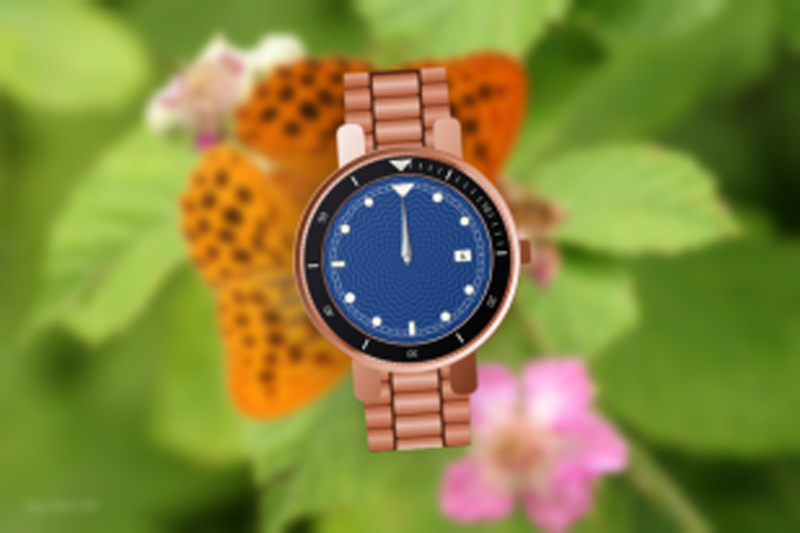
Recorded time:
12h00
